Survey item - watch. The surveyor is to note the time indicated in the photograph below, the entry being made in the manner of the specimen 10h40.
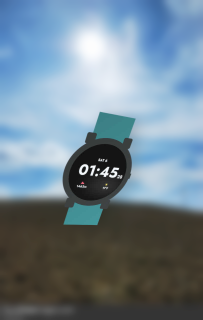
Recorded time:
1h45
